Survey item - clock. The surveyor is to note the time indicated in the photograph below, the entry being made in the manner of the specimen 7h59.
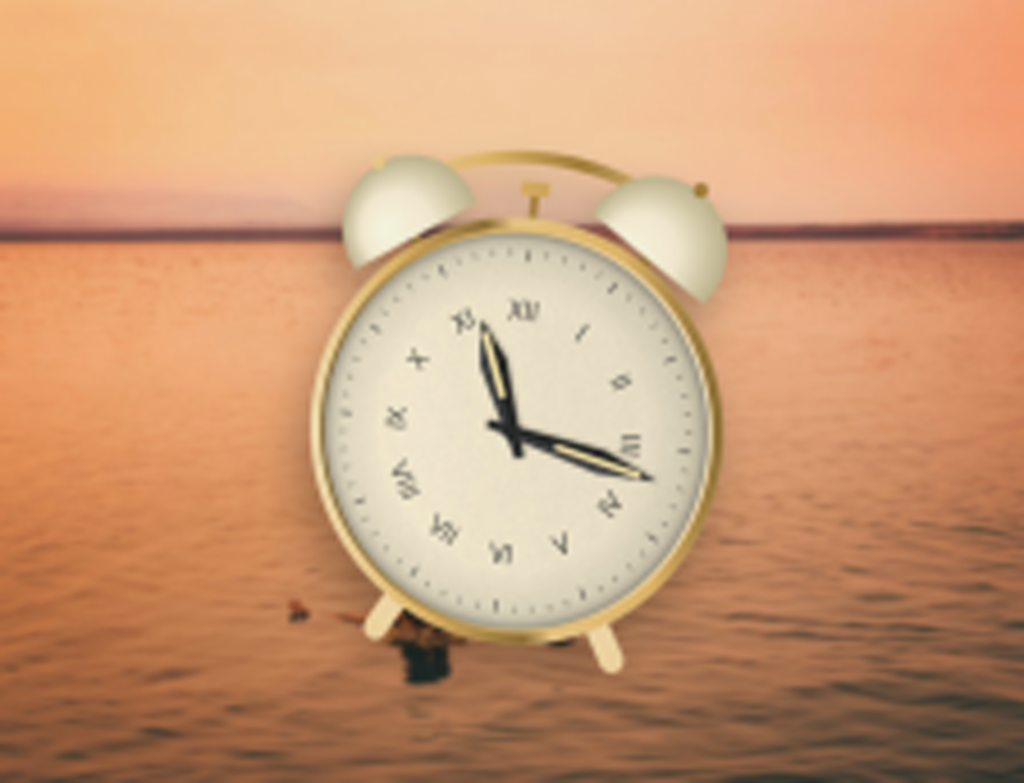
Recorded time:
11h17
